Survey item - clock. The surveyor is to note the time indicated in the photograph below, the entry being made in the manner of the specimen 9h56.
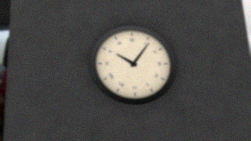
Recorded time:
10h06
